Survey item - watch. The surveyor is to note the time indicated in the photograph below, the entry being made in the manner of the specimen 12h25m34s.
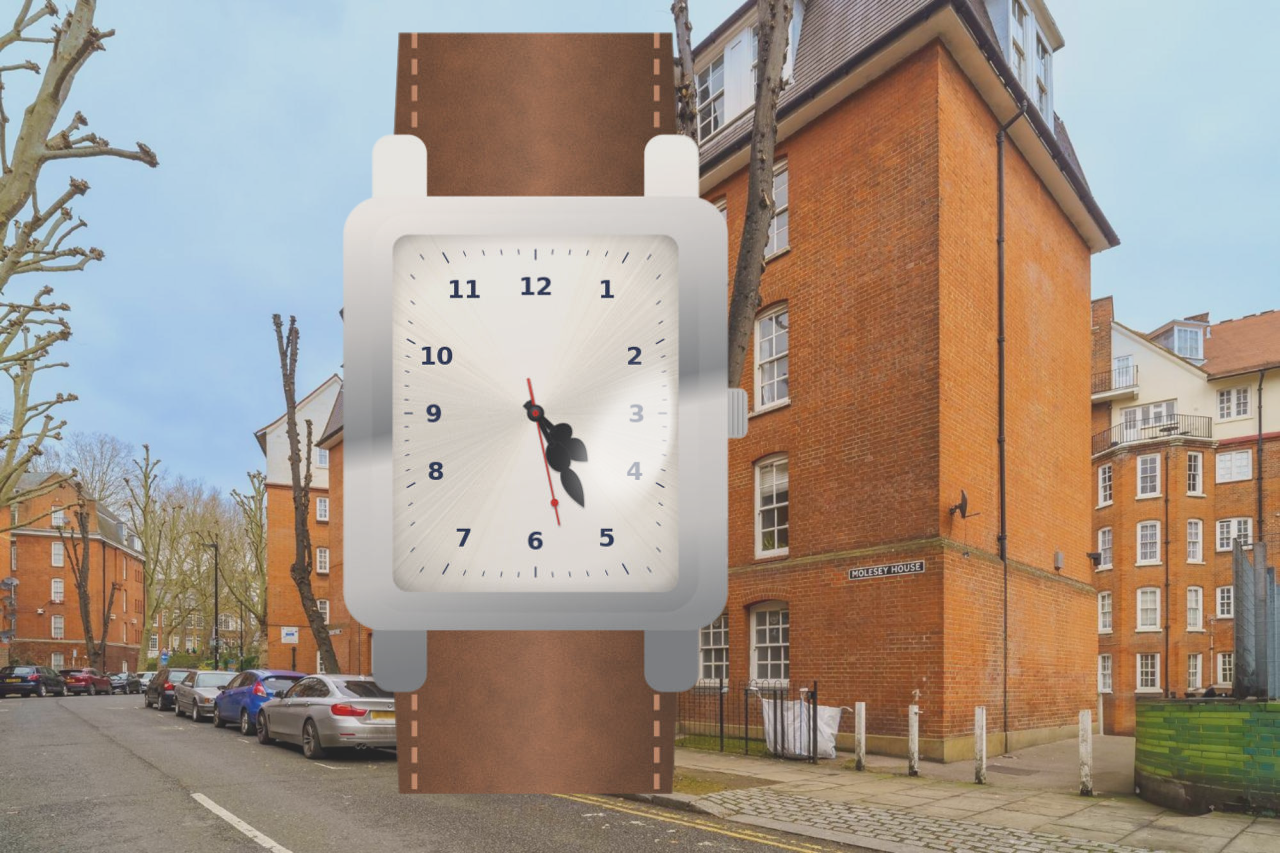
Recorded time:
4h25m28s
